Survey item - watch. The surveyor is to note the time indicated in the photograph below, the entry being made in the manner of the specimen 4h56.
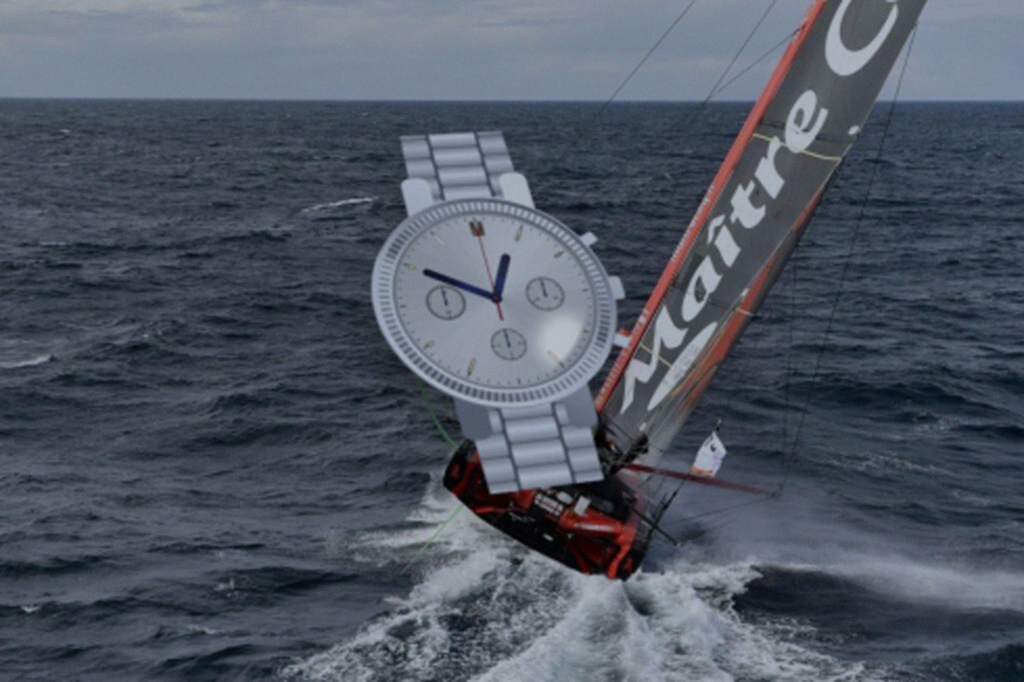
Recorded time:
12h50
